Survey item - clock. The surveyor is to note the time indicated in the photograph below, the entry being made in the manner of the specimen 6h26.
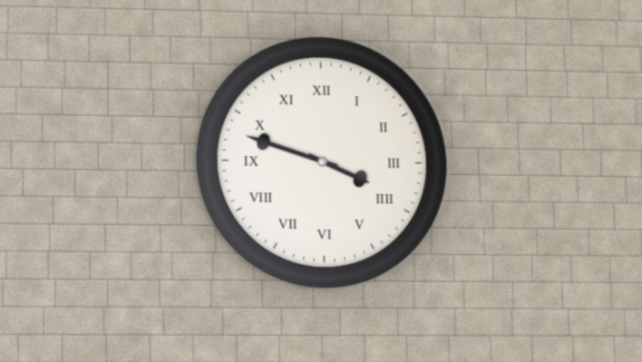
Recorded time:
3h48
